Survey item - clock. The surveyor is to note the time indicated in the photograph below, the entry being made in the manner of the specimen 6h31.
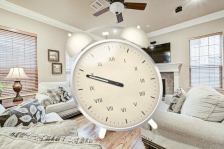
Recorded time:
9h49
